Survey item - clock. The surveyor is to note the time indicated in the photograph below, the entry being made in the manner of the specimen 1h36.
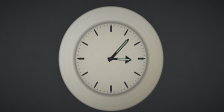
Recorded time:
3h07
